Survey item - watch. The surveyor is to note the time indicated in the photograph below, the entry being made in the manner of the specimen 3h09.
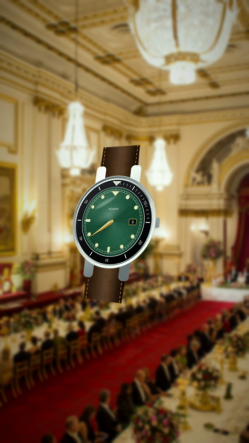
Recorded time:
7h39
